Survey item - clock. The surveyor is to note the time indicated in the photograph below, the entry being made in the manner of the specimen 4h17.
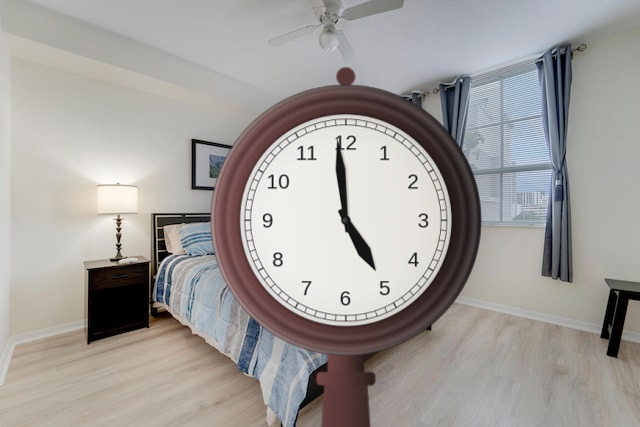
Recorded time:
4h59
